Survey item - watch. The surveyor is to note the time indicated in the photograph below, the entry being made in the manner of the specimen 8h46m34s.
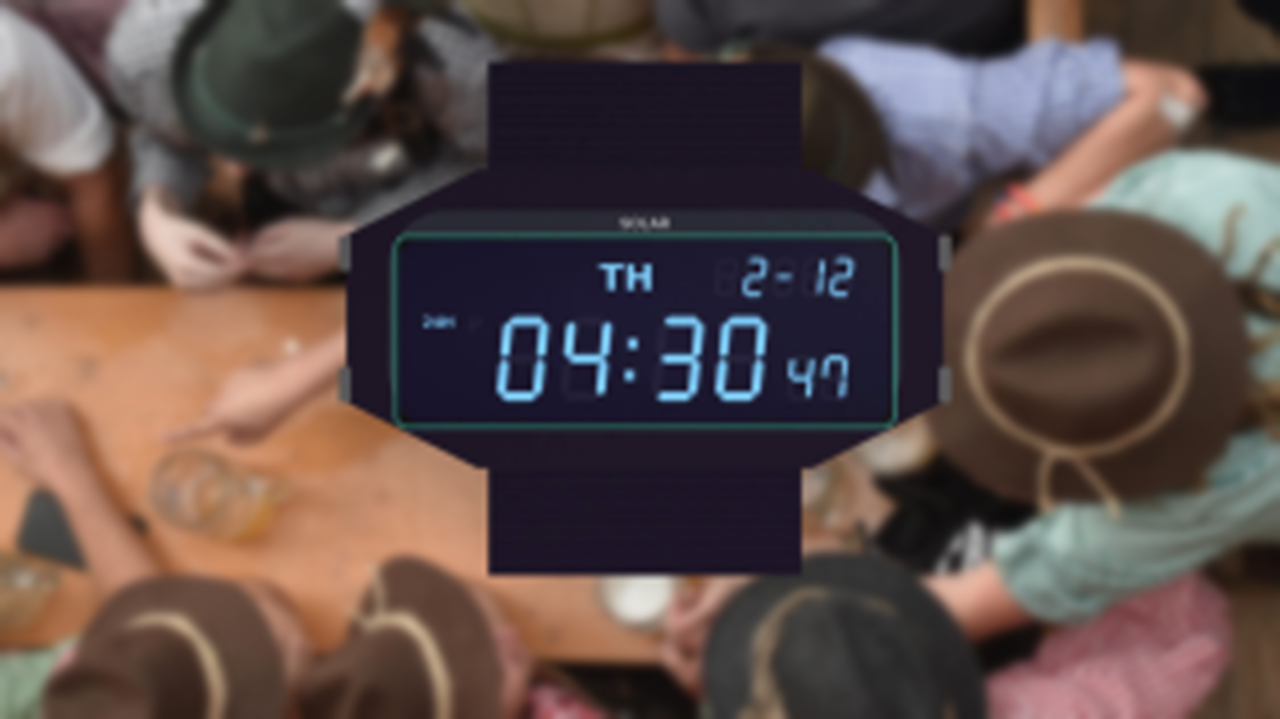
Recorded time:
4h30m47s
